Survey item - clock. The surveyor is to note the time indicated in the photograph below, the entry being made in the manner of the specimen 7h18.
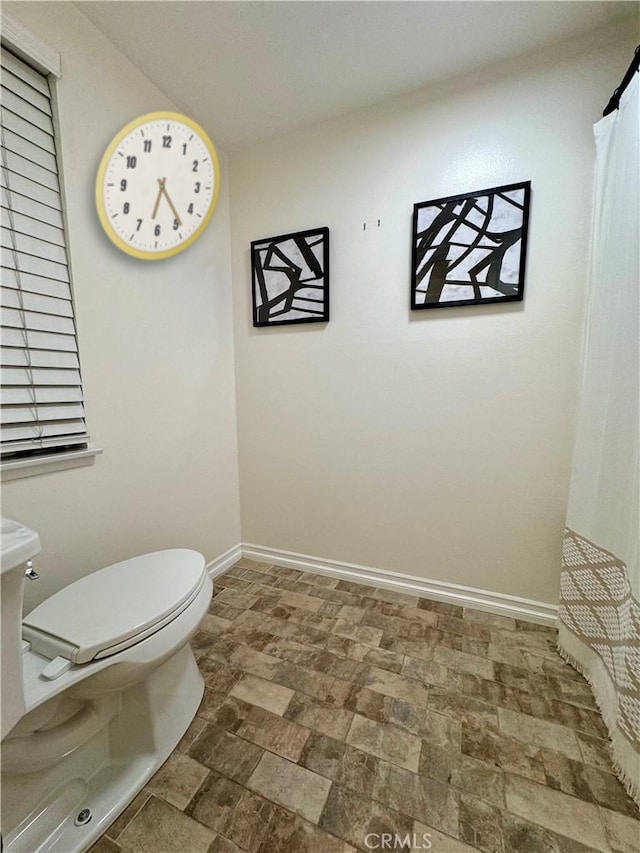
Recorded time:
6h24
